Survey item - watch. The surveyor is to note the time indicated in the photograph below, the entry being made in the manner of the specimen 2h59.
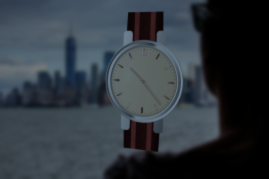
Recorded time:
10h23
